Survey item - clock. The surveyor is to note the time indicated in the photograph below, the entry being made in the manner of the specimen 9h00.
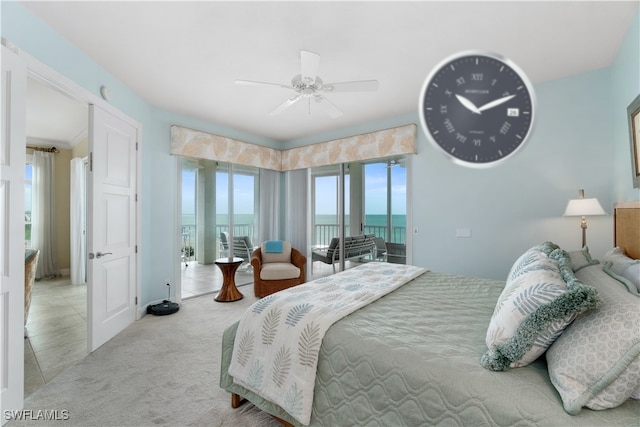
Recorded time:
10h11
